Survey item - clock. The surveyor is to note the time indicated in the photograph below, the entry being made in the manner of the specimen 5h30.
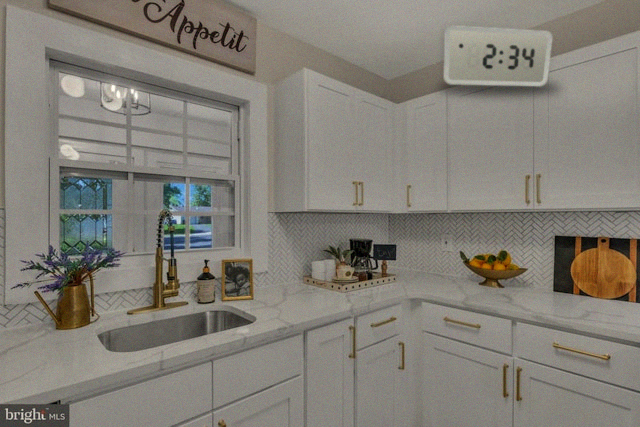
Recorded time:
2h34
